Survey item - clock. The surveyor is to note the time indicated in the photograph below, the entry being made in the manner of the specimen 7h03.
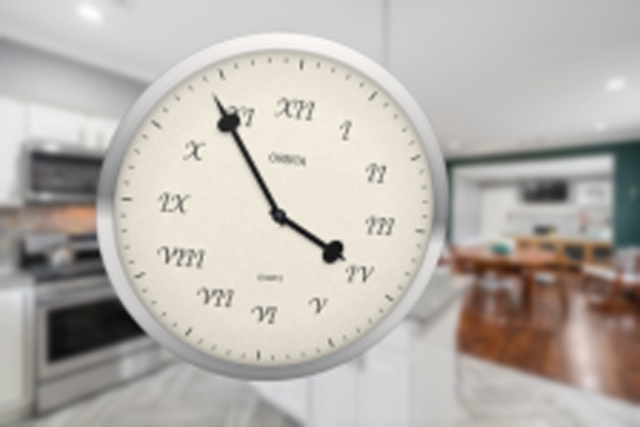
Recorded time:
3h54
